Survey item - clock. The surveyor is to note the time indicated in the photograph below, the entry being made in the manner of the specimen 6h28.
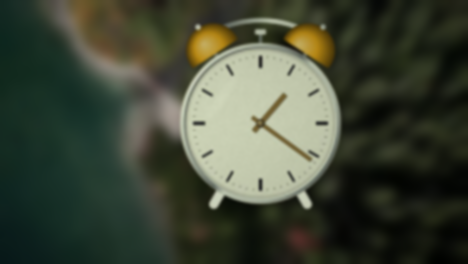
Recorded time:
1h21
